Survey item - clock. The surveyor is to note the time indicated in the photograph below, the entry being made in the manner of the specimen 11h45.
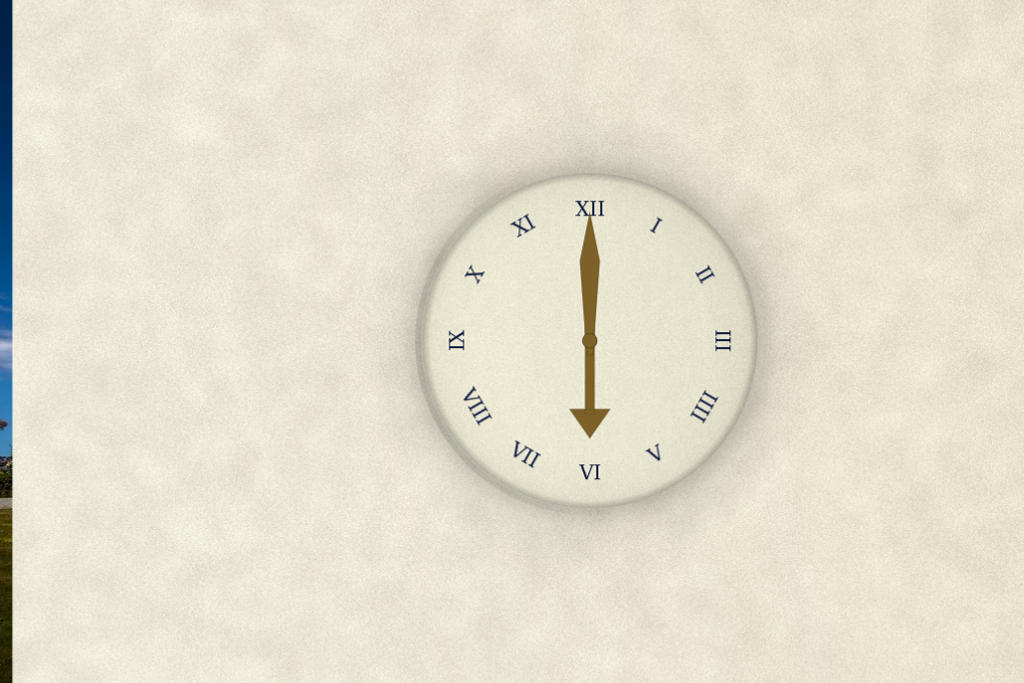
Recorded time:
6h00
